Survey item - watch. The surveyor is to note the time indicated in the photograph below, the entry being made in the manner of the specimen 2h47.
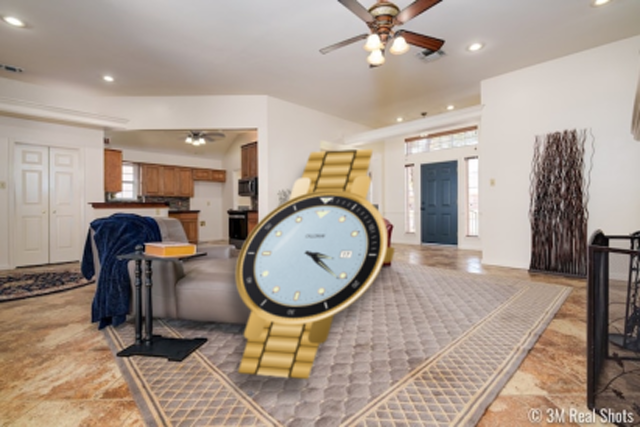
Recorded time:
3h21
